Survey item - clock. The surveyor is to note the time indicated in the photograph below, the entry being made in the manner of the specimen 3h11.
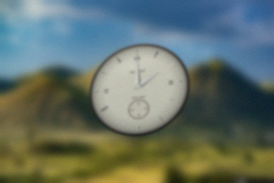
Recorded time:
2h00
